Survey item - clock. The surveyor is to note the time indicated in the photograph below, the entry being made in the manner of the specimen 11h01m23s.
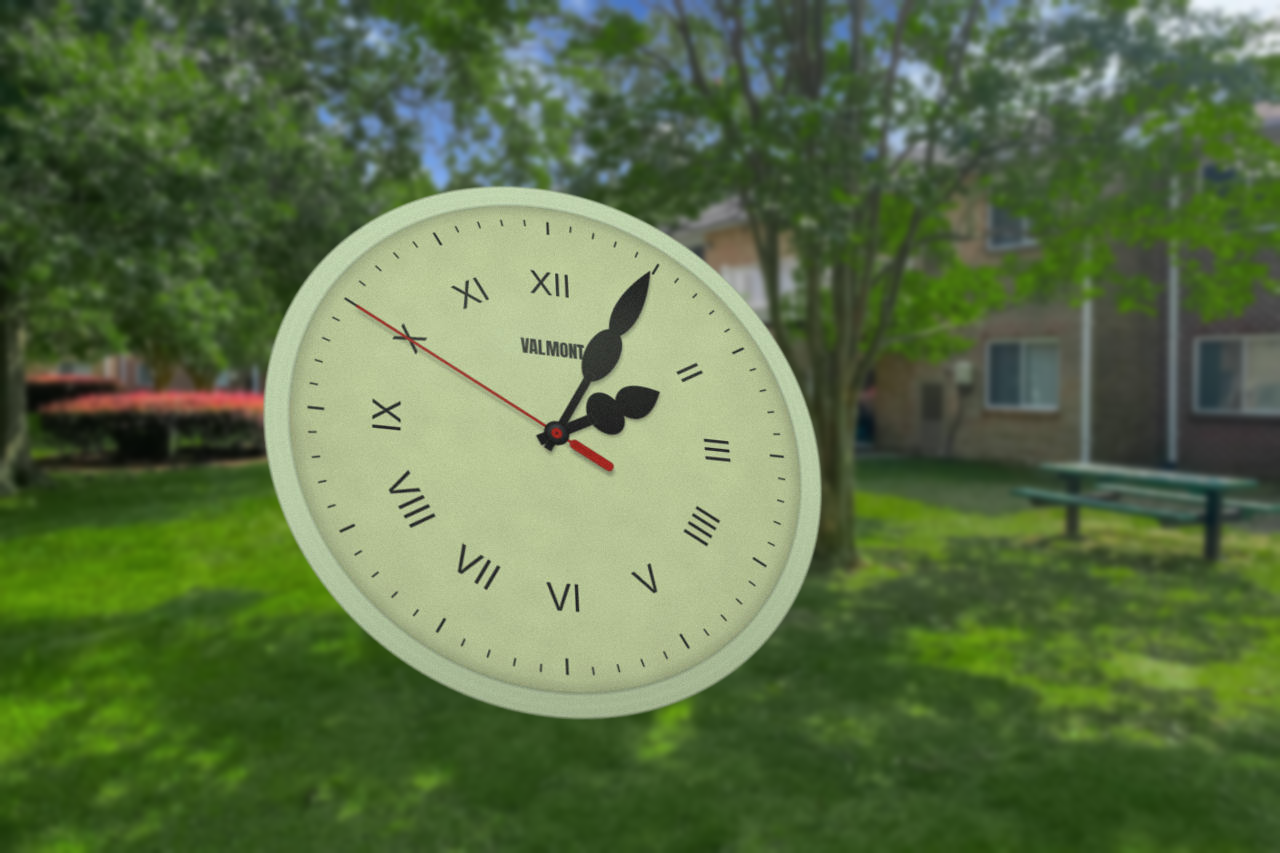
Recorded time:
2h04m50s
